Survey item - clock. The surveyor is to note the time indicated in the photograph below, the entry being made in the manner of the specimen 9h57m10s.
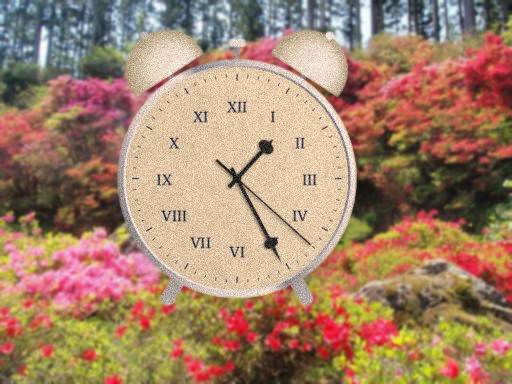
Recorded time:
1h25m22s
